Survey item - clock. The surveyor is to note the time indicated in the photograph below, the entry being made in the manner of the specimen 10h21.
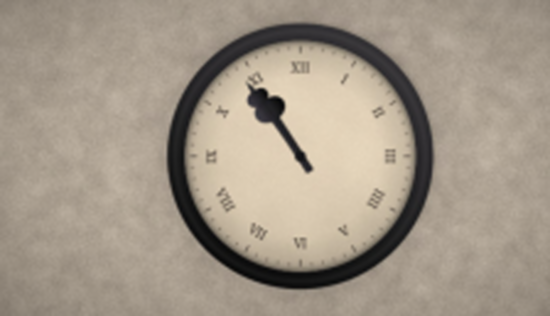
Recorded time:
10h54
